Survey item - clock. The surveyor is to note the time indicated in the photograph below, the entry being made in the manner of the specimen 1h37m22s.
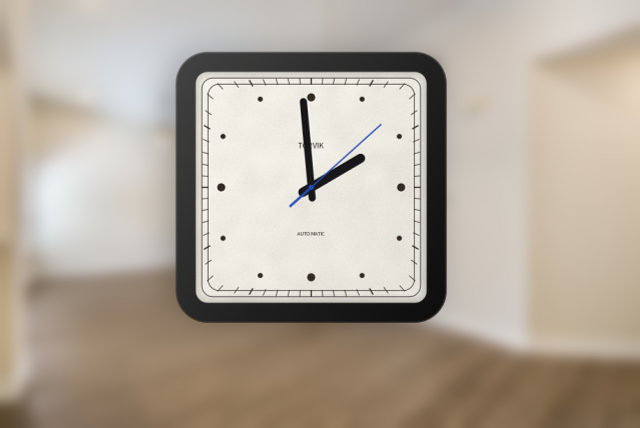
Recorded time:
1h59m08s
